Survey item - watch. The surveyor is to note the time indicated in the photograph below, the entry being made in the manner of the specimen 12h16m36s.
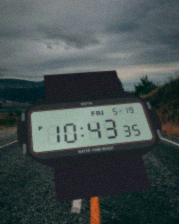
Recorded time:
10h43m35s
